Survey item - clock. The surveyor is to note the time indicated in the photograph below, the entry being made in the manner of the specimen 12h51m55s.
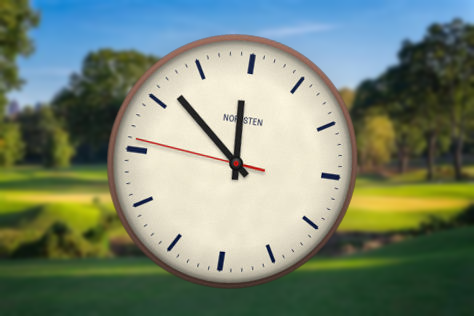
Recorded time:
11h51m46s
